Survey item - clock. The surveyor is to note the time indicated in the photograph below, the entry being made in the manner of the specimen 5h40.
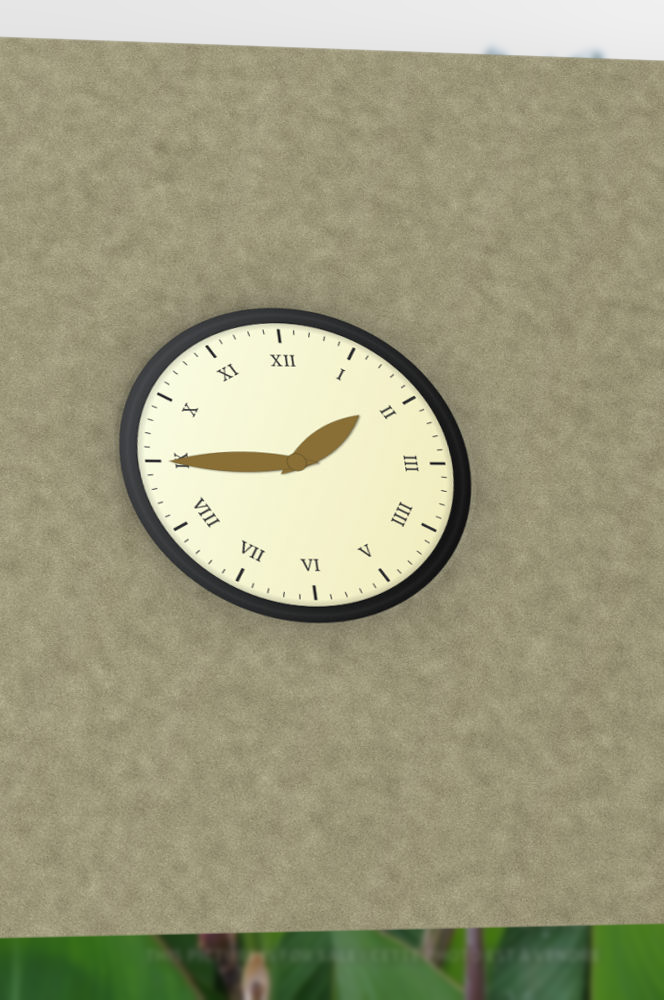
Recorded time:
1h45
